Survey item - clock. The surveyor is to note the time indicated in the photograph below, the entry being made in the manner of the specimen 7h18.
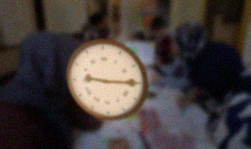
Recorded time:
9h15
